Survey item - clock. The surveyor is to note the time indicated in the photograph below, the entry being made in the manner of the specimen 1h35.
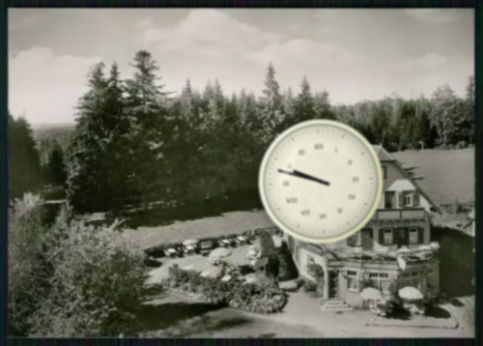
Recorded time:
9h48
